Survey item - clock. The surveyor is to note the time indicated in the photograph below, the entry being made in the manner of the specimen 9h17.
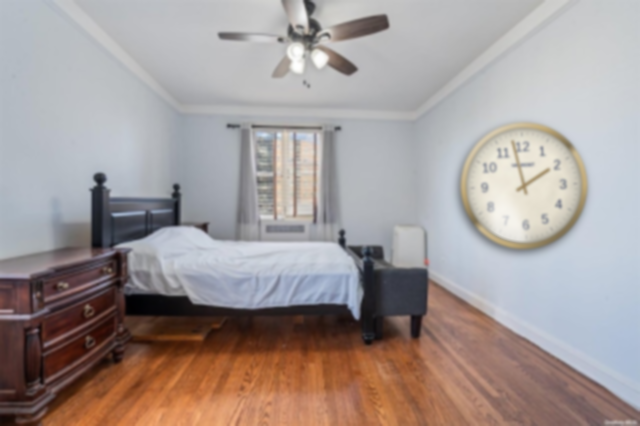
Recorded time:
1h58
